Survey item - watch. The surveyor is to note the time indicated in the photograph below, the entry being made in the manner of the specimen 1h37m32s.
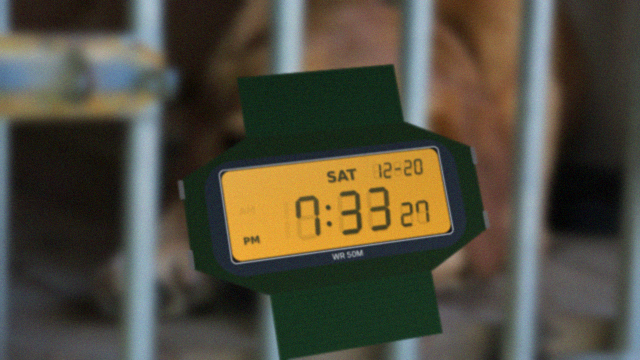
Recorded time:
7h33m27s
